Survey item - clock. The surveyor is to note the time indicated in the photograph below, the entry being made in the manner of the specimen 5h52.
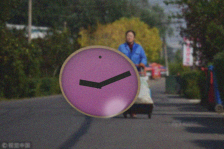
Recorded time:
9h10
